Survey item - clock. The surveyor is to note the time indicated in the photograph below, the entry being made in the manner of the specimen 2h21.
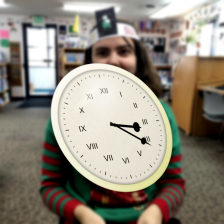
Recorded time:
3h21
